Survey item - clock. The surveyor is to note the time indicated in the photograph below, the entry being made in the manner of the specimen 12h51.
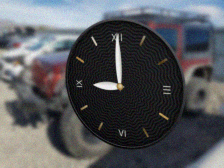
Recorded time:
9h00
